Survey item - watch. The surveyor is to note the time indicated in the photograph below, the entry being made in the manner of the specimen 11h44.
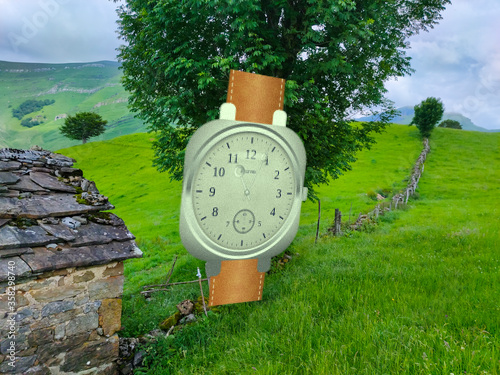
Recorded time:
11h04
